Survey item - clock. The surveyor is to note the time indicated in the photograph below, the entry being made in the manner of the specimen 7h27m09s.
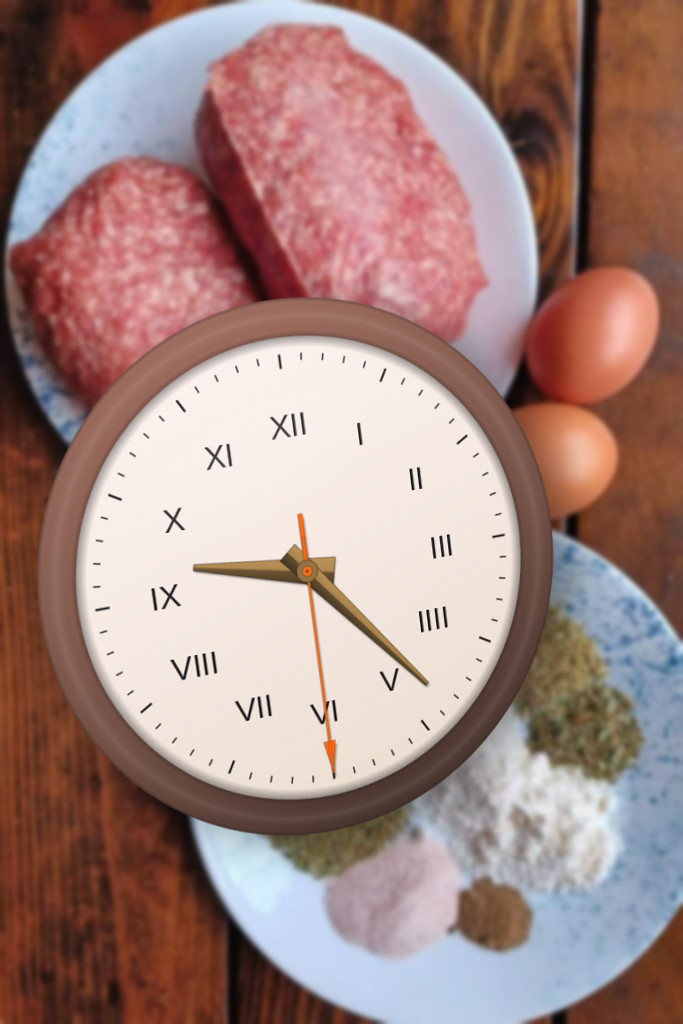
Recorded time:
9h23m30s
